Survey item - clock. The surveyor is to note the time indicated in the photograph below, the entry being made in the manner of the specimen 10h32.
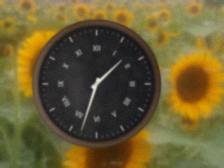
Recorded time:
1h33
